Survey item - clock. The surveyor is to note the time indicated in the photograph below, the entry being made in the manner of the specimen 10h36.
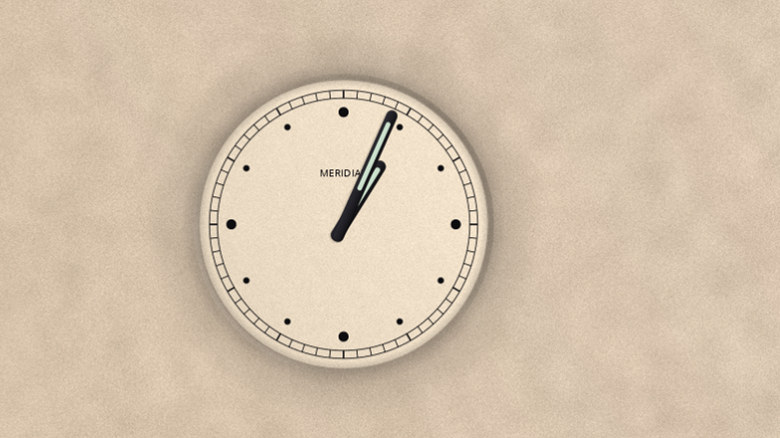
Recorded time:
1h04
